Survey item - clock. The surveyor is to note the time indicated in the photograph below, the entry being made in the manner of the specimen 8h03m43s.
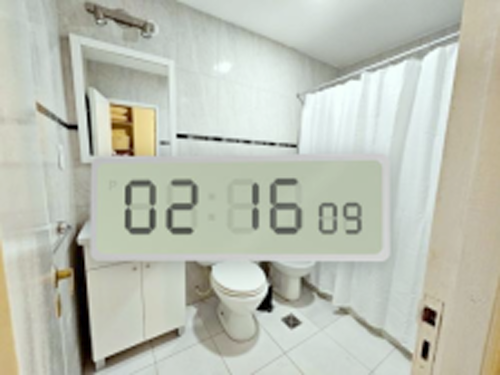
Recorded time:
2h16m09s
